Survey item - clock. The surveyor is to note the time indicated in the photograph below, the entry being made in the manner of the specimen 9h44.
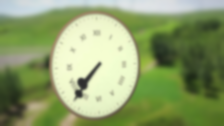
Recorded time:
7h37
